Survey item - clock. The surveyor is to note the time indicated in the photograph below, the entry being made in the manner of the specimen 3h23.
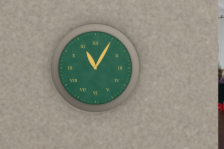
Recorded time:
11h05
